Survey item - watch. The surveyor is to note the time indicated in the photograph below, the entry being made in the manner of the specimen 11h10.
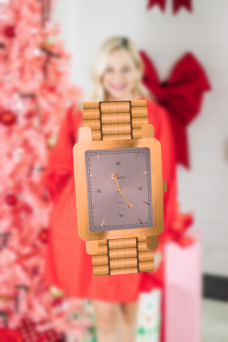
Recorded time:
11h25
